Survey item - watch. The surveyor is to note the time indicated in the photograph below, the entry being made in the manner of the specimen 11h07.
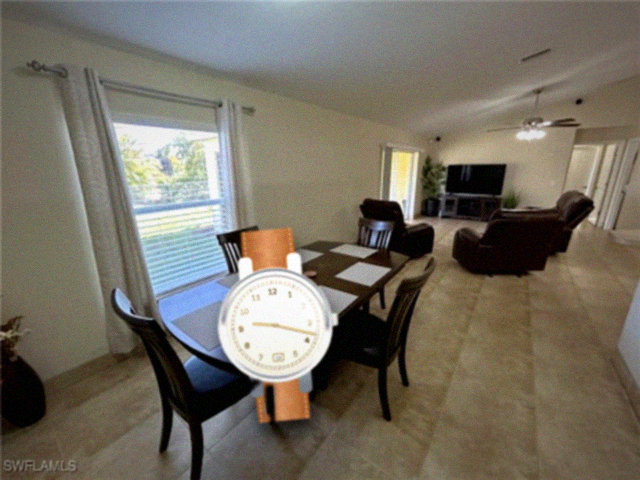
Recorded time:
9h18
